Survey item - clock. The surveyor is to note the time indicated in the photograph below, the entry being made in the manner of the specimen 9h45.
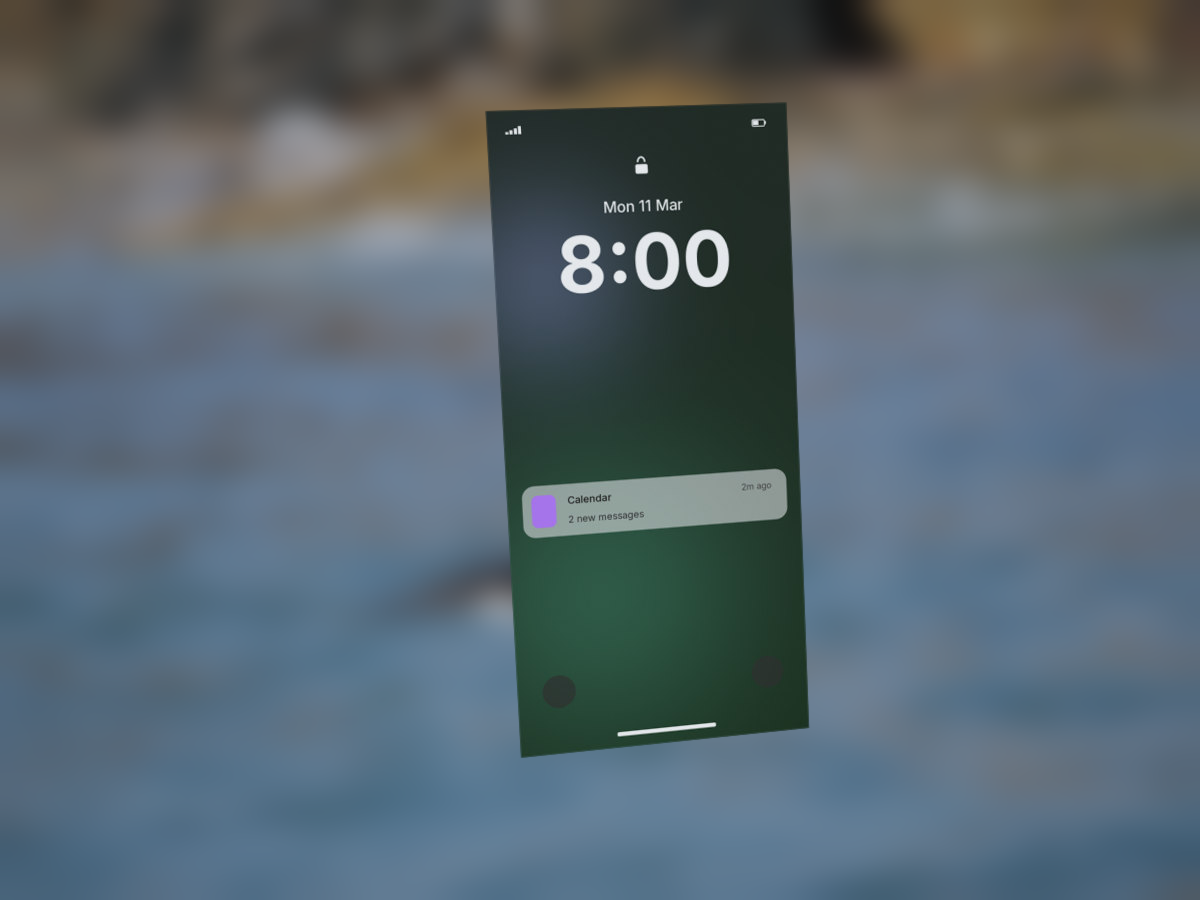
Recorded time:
8h00
